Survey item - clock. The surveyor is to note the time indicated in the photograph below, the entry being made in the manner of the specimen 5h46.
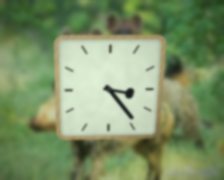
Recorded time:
3h24
